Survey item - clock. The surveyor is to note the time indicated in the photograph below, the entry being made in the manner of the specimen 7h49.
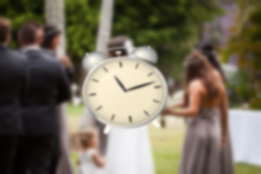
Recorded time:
11h13
